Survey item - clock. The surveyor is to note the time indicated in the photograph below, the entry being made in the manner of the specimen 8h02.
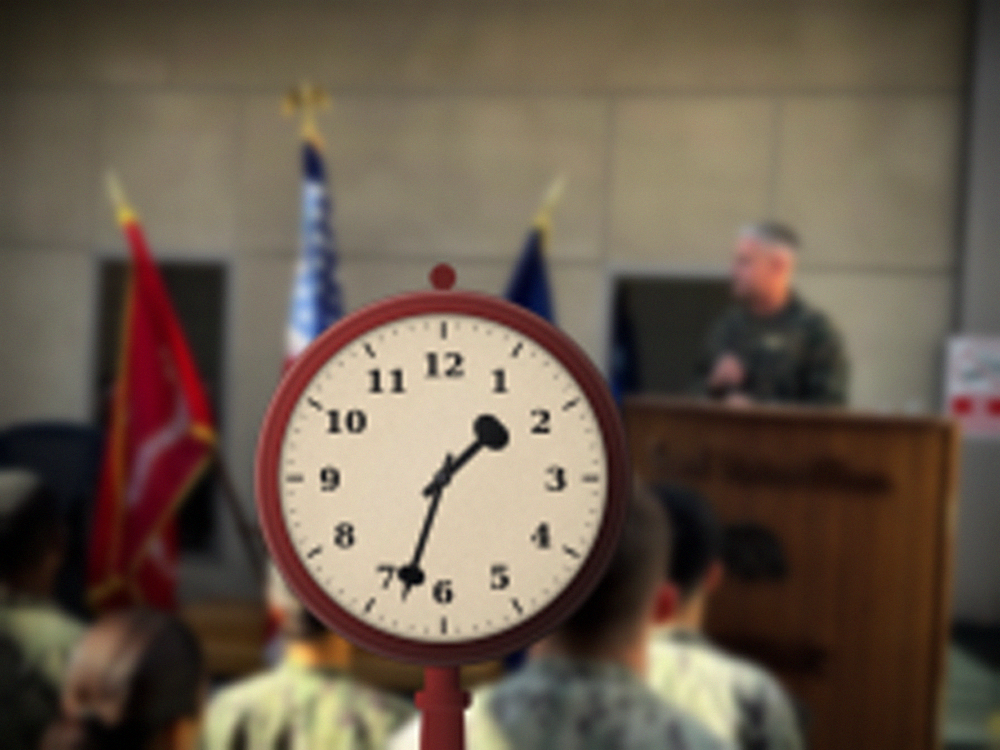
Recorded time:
1h33
